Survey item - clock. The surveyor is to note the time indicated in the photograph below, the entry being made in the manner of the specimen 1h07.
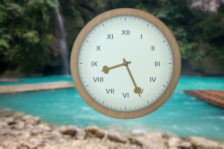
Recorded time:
8h26
